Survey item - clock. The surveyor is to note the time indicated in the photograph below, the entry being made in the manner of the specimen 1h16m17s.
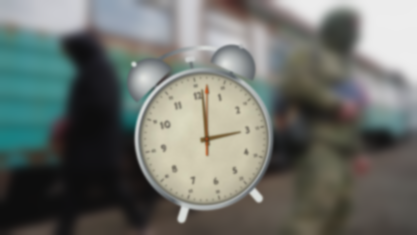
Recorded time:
3h01m02s
